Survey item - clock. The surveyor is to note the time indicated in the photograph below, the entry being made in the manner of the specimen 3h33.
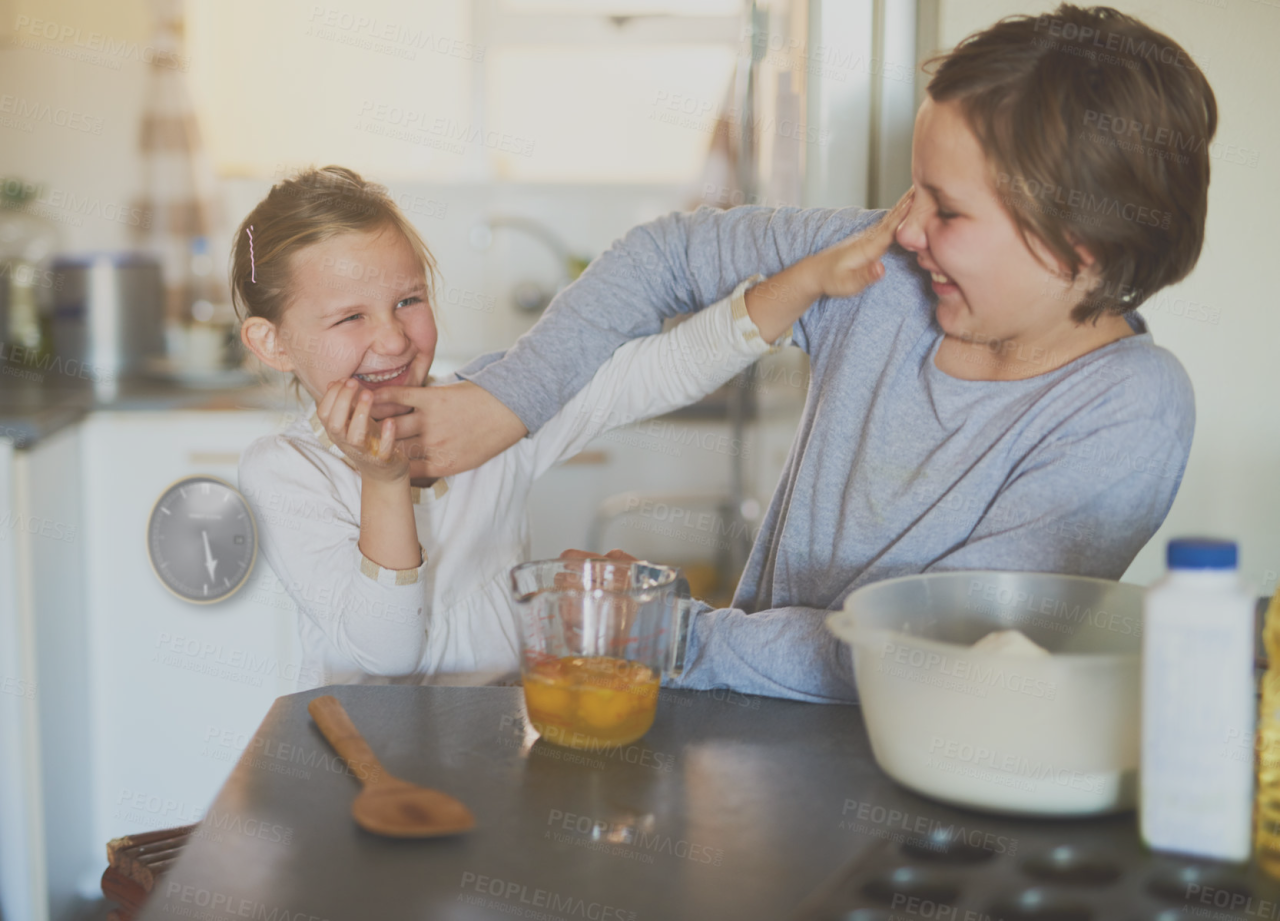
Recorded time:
5h28
